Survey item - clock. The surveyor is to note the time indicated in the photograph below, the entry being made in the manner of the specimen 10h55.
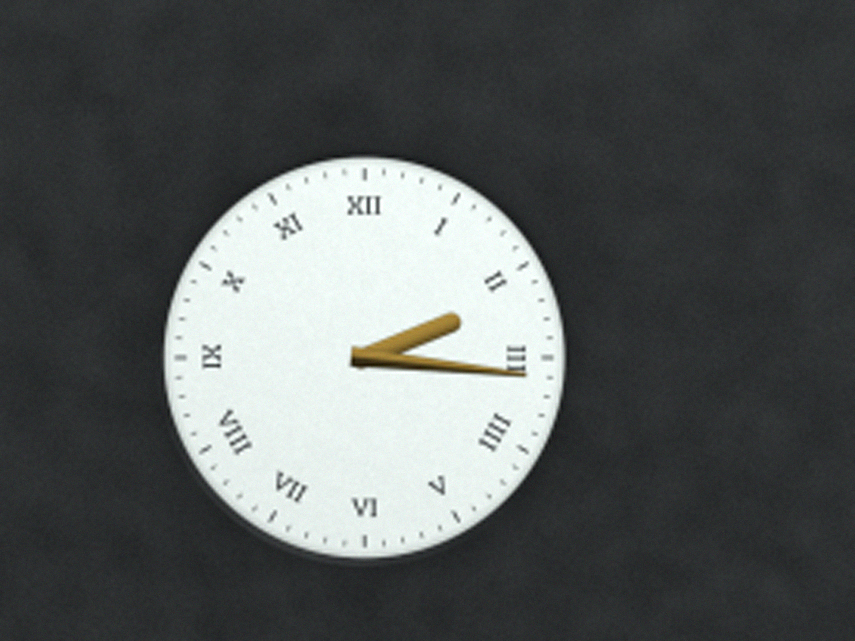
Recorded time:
2h16
